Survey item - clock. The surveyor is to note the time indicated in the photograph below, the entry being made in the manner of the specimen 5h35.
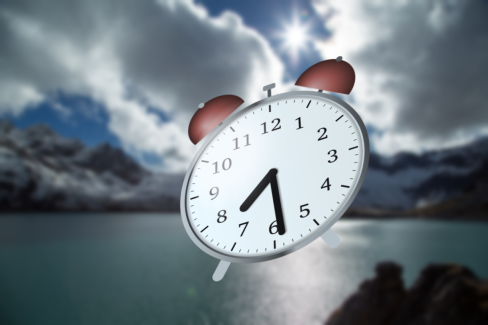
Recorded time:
7h29
